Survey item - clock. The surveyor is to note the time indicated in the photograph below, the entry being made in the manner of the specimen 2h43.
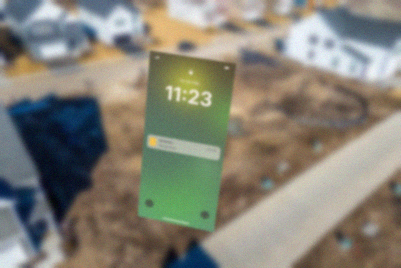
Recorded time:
11h23
